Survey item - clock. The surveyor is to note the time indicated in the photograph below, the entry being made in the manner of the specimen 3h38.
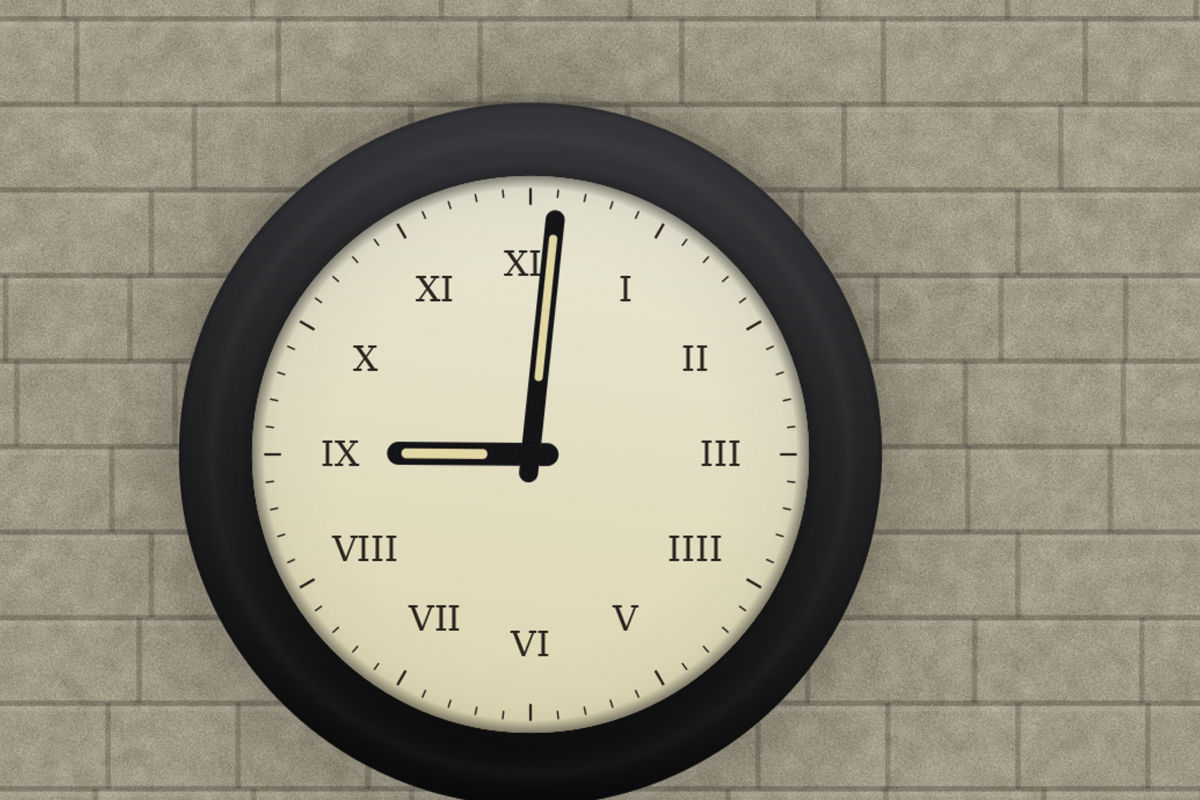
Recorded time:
9h01
